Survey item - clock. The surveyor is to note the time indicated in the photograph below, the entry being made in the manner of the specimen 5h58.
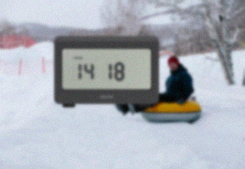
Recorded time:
14h18
